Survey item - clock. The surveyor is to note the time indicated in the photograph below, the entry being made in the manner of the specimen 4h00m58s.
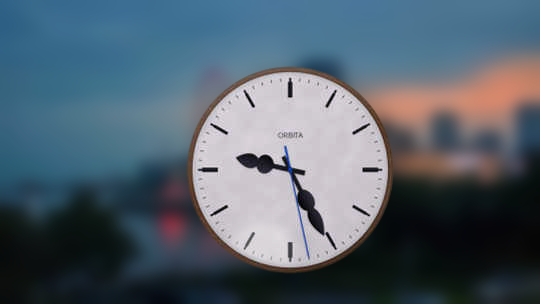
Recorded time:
9h25m28s
